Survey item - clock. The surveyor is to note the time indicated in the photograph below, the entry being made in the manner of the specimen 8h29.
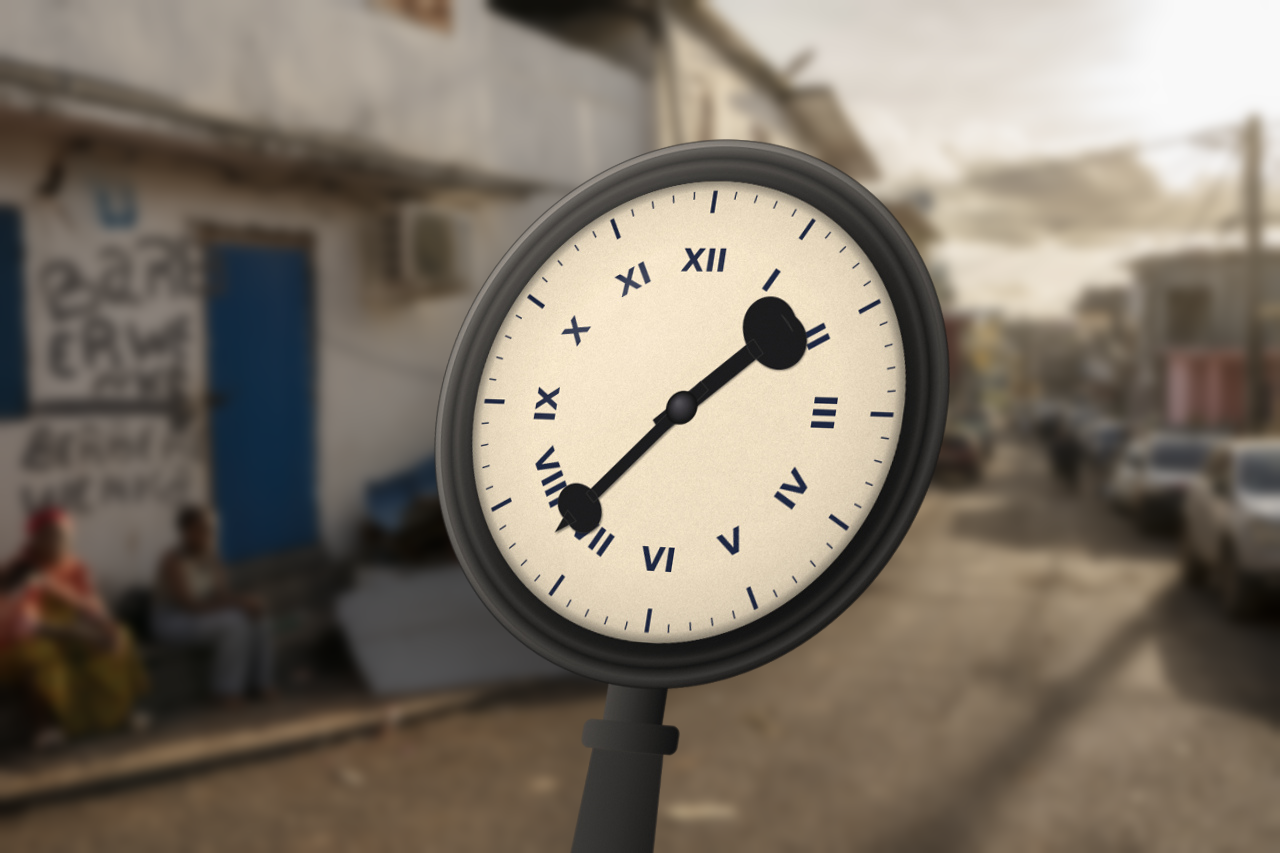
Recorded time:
1h37
